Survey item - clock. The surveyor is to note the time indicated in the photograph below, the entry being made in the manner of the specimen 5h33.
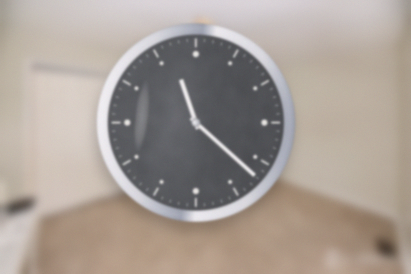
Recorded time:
11h22
